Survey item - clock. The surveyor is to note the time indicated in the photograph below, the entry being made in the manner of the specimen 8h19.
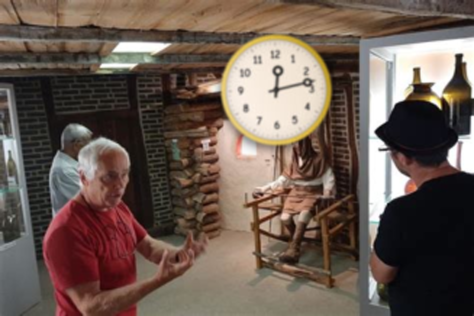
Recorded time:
12h13
